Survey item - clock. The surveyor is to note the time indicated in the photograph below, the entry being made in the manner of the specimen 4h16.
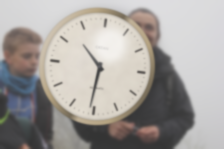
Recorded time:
10h31
